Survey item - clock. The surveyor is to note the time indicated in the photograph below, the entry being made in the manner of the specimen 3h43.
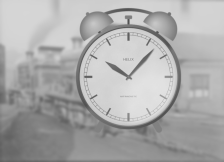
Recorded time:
10h07
